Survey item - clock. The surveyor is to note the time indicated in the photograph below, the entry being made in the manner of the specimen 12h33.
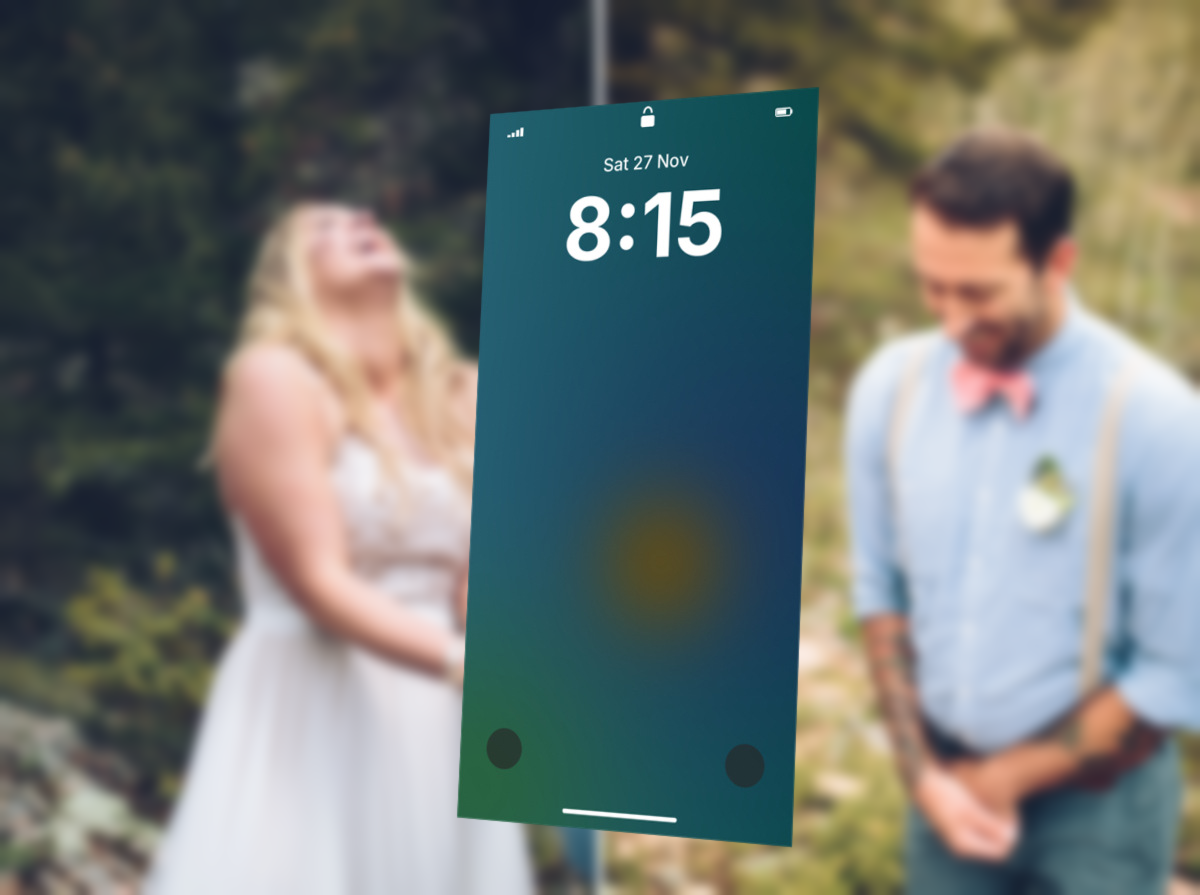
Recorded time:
8h15
